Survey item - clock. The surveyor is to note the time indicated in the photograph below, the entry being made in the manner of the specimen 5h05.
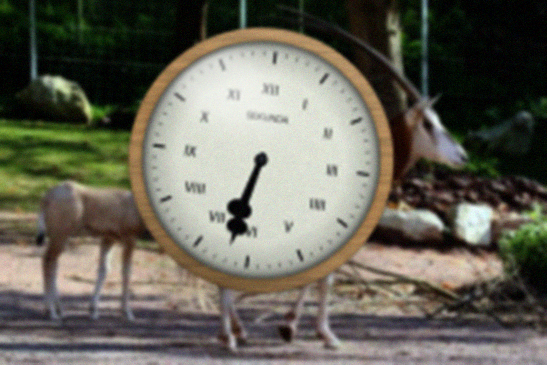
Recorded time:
6h32
